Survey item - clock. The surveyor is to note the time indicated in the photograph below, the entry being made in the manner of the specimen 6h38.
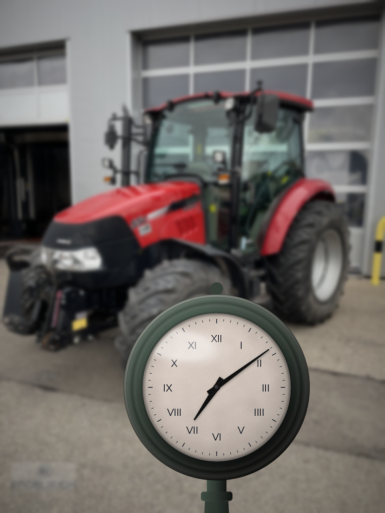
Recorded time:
7h09
